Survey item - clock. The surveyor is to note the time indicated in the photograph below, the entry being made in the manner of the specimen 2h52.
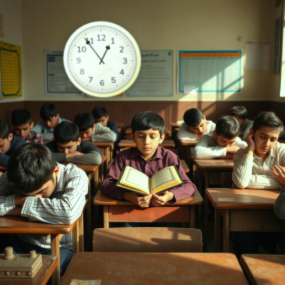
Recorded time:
12h54
